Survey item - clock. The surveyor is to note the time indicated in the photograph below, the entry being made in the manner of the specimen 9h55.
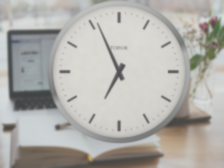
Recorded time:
6h56
